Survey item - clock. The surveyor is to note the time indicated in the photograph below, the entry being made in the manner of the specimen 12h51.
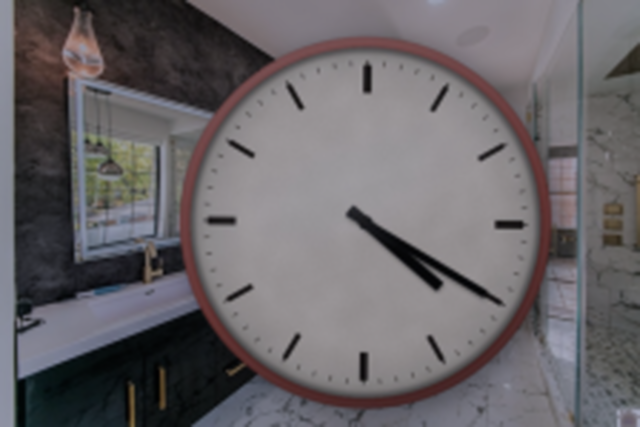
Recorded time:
4h20
